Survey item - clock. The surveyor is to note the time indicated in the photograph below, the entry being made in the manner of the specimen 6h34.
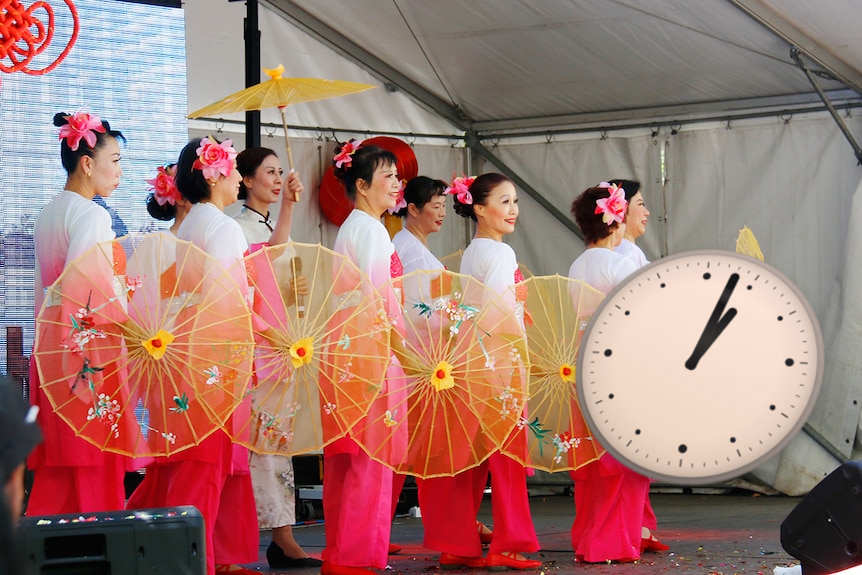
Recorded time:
1h03
